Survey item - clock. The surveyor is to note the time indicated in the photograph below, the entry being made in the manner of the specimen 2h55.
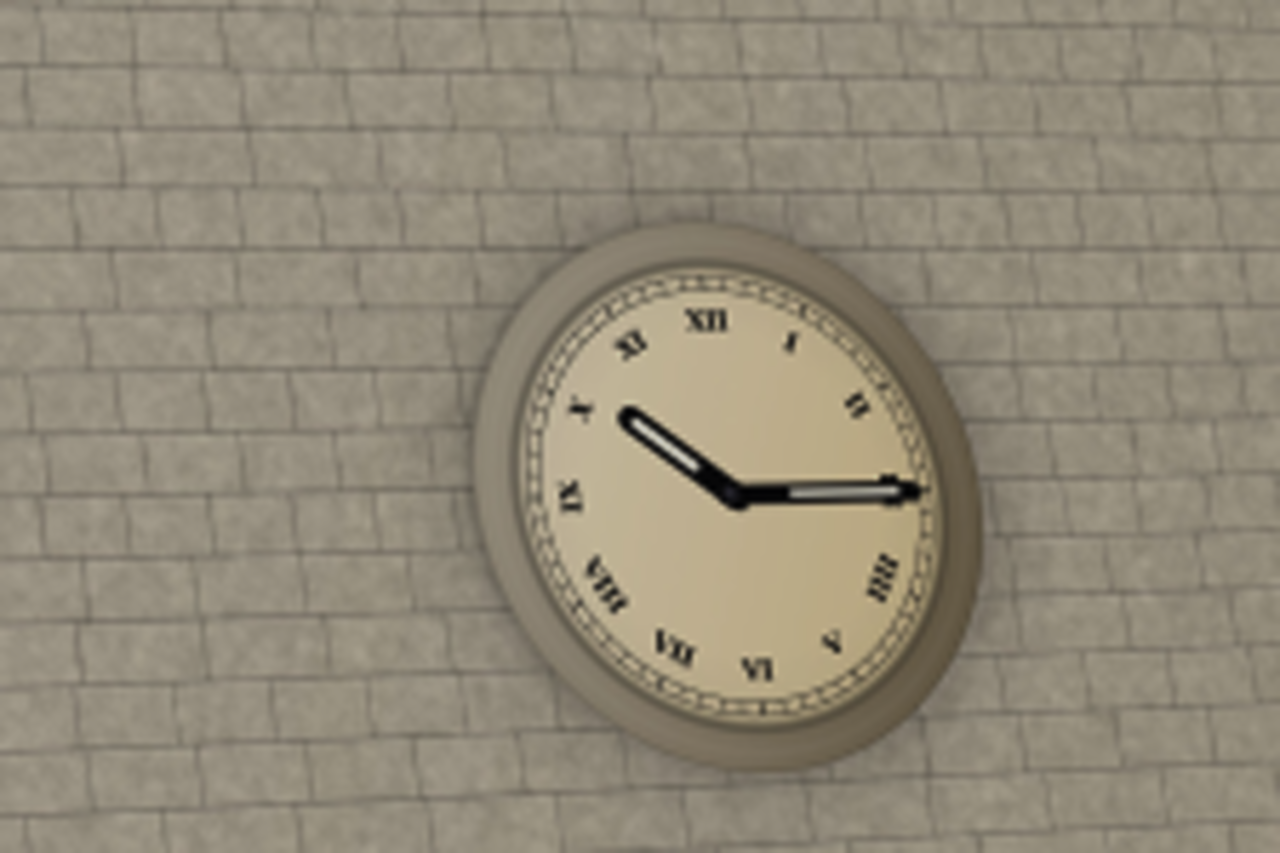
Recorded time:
10h15
